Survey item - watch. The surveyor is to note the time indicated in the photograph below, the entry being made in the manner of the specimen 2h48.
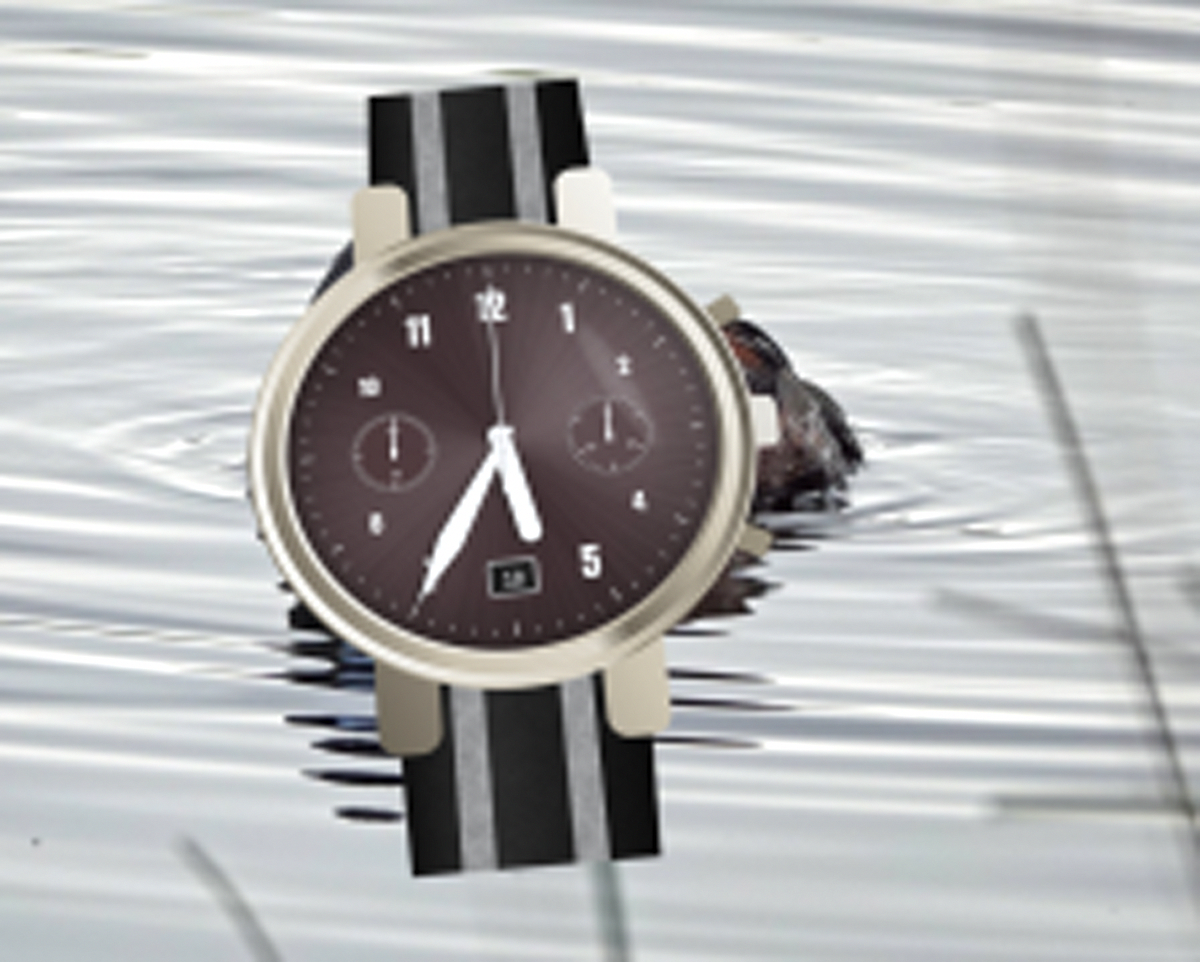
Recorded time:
5h35
